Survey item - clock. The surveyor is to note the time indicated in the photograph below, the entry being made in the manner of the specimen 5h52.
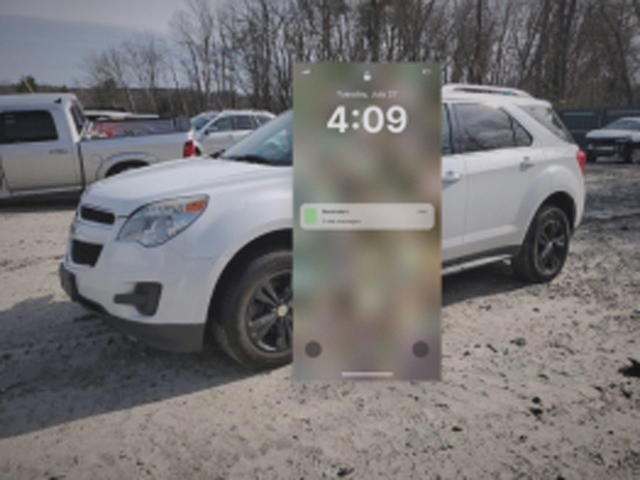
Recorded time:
4h09
